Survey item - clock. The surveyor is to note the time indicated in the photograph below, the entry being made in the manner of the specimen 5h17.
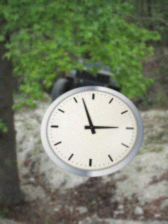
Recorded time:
2h57
